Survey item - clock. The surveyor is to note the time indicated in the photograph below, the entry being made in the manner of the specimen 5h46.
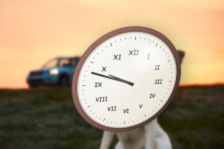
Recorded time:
9h48
